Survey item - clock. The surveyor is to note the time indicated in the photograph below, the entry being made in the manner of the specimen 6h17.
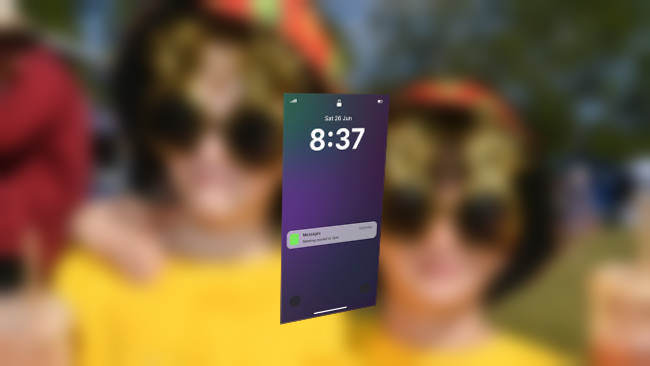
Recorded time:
8h37
